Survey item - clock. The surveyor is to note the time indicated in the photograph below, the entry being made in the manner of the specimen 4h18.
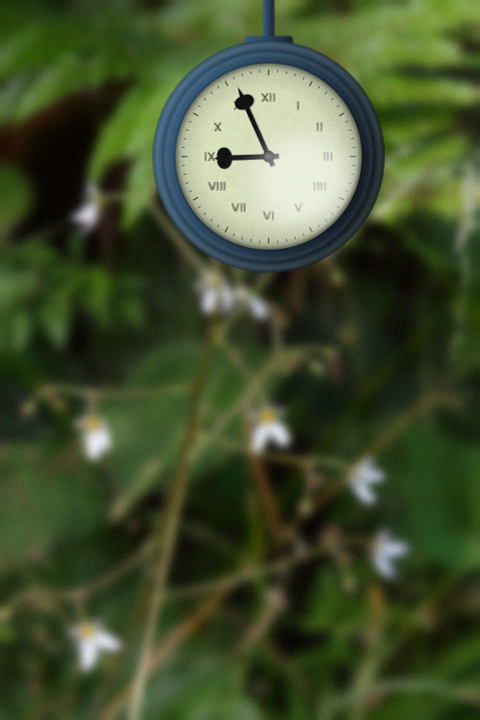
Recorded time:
8h56
